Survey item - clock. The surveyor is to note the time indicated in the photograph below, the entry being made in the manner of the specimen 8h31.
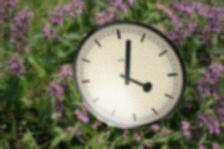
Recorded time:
4h02
